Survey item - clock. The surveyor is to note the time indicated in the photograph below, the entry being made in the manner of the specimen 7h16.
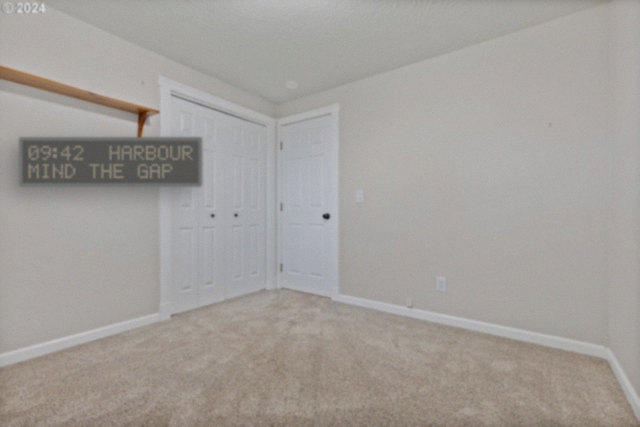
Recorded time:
9h42
